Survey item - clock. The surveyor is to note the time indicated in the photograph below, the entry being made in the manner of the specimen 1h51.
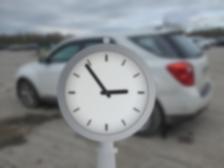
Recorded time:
2h54
